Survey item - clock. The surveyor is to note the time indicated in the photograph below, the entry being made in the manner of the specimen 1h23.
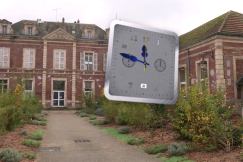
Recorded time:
11h47
